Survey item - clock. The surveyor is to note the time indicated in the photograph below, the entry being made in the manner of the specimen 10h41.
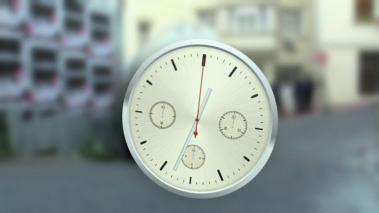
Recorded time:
12h33
